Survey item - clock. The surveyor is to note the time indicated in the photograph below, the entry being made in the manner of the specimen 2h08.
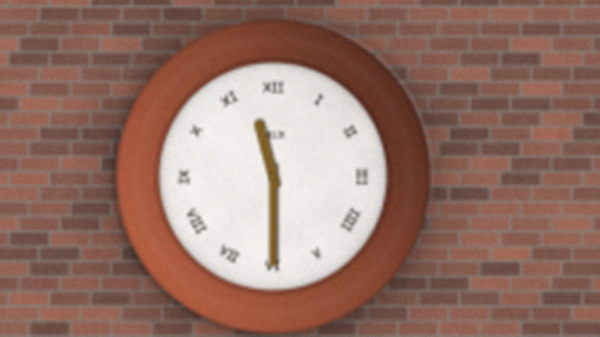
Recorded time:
11h30
